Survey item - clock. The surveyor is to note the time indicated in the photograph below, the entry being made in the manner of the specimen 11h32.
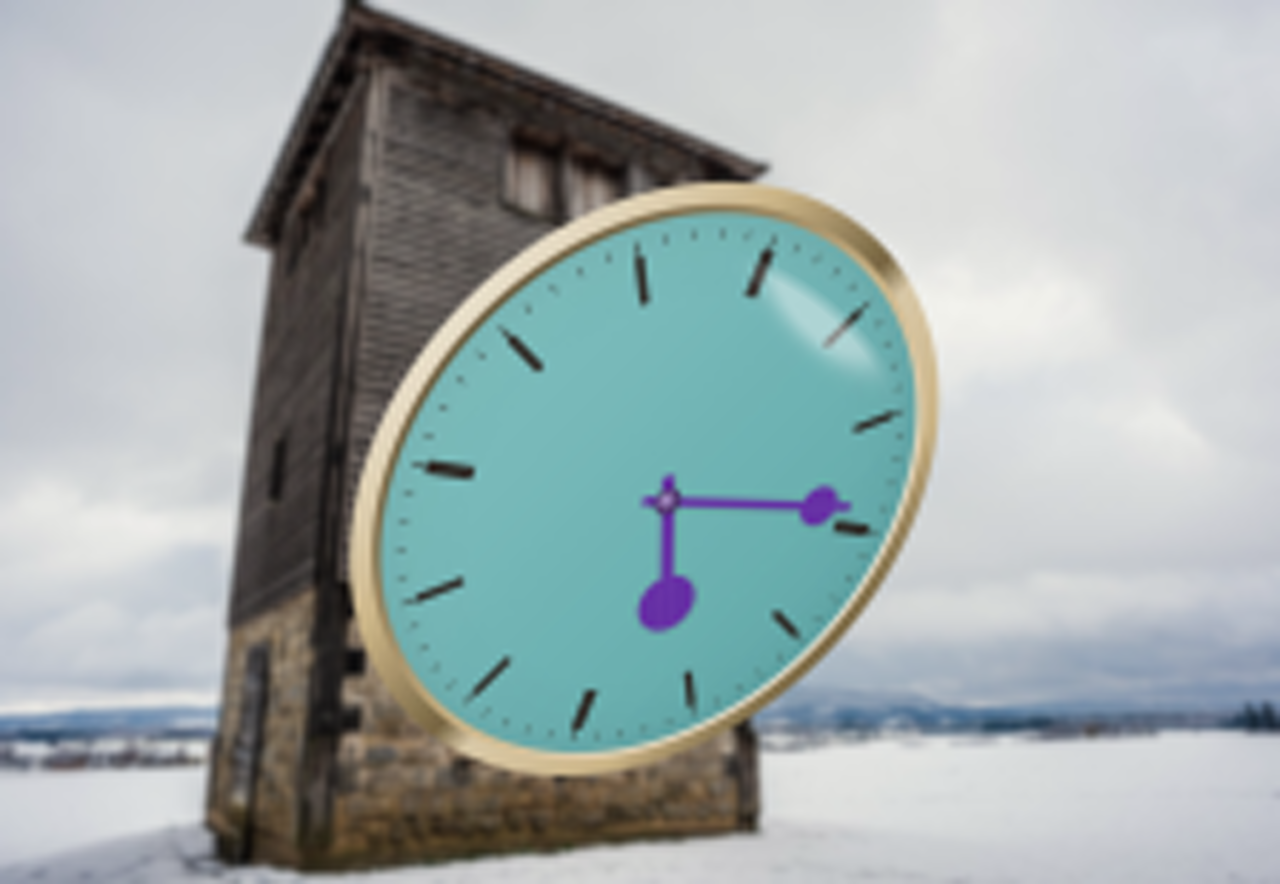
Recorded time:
5h14
